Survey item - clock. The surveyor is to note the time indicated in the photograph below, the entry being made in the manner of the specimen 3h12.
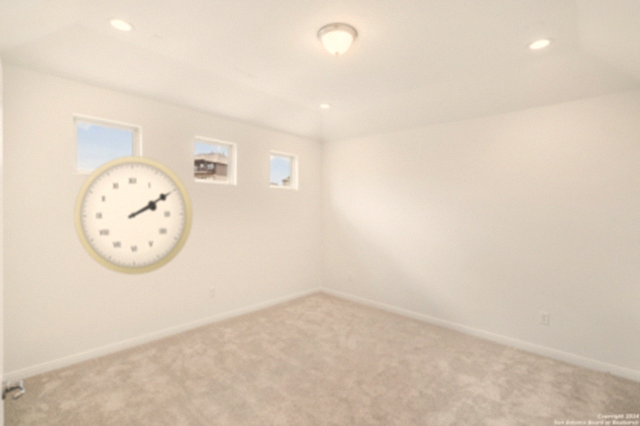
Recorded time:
2h10
